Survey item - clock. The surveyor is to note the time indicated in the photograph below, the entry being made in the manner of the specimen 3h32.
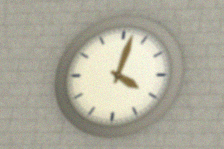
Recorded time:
4h02
